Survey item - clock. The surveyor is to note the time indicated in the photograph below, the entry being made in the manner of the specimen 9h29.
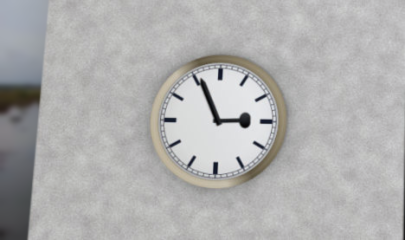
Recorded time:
2h56
